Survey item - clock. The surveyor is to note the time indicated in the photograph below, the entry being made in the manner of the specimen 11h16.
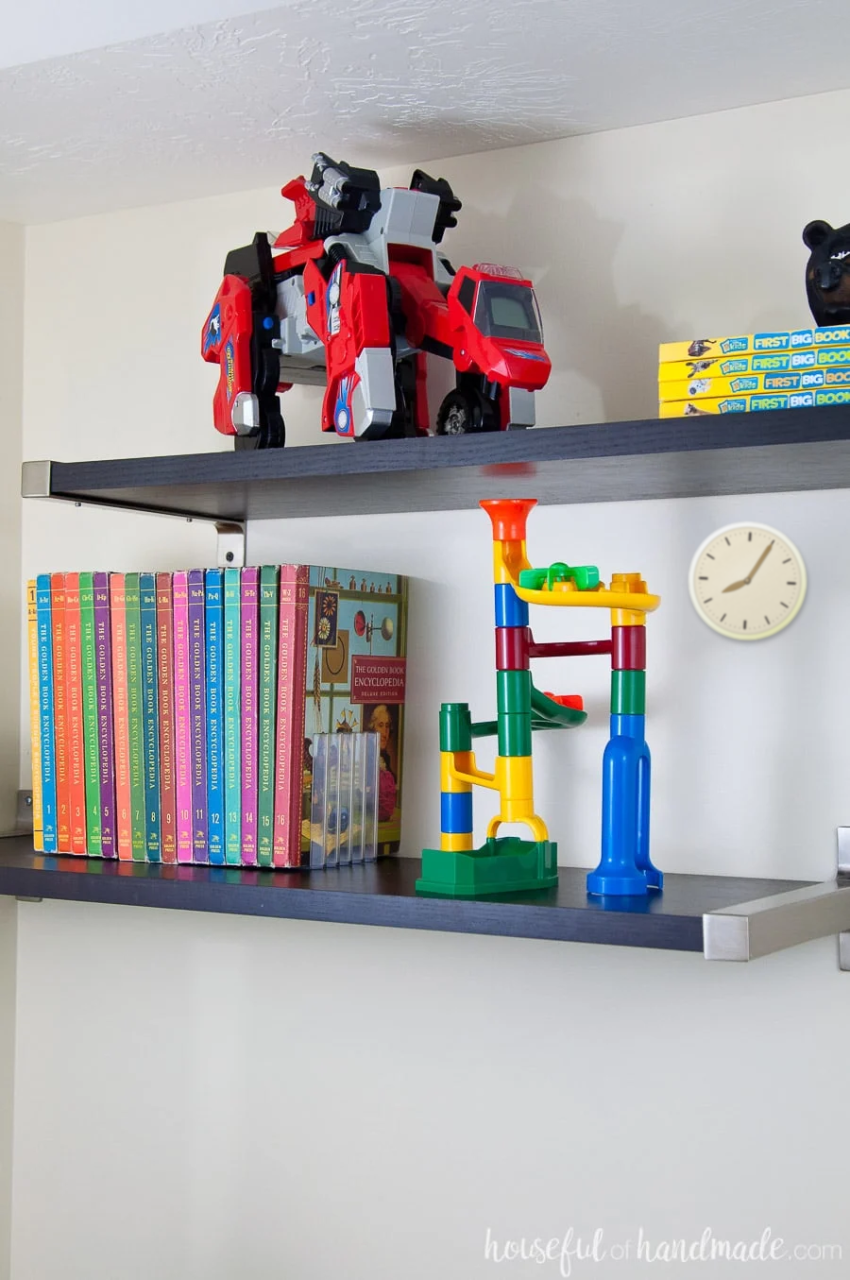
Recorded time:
8h05
